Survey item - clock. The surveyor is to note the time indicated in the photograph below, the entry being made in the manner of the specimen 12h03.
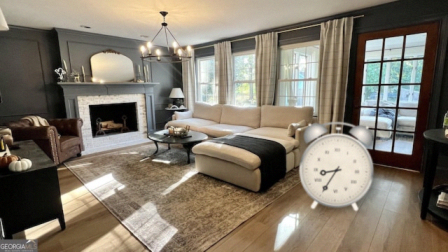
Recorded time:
8h35
